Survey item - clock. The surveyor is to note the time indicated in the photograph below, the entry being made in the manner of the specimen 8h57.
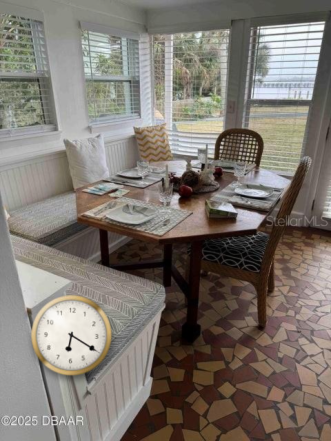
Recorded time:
6h20
